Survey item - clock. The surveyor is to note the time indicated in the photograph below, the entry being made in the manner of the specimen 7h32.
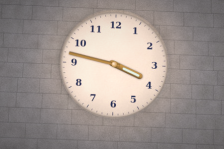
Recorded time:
3h47
